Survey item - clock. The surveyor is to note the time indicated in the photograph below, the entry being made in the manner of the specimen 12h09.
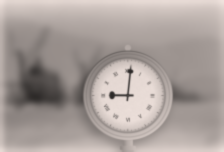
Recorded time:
9h01
